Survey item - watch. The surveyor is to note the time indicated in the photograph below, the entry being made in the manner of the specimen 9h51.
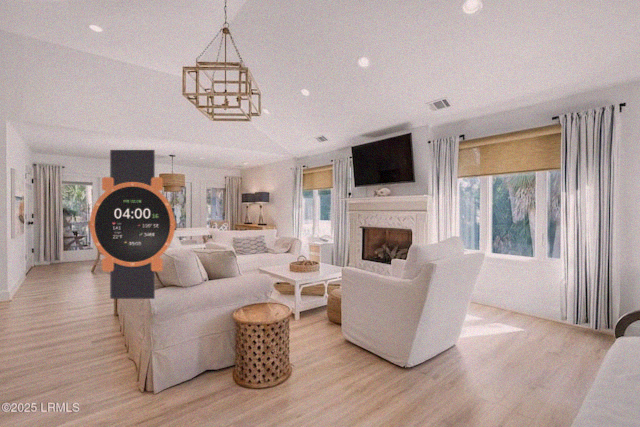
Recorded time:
4h00
